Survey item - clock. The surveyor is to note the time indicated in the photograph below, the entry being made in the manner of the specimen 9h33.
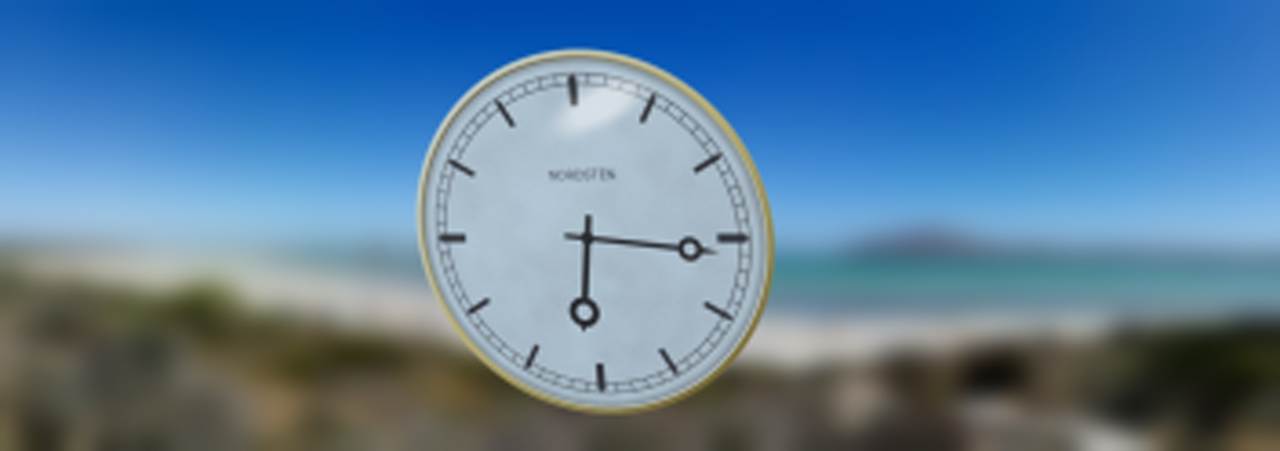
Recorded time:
6h16
